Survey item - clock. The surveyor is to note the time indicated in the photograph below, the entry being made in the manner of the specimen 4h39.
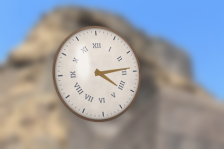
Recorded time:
4h14
